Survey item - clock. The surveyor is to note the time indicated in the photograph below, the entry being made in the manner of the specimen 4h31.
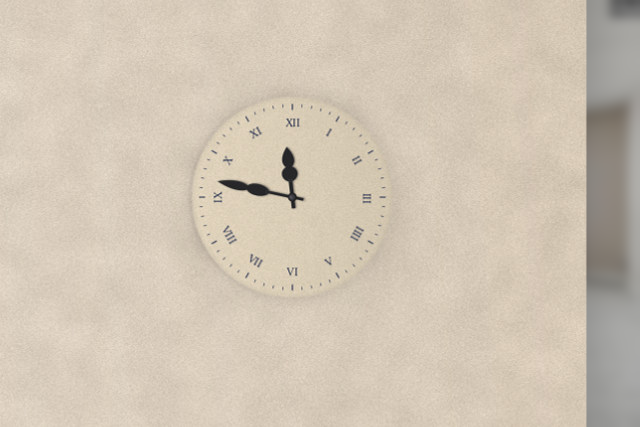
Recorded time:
11h47
